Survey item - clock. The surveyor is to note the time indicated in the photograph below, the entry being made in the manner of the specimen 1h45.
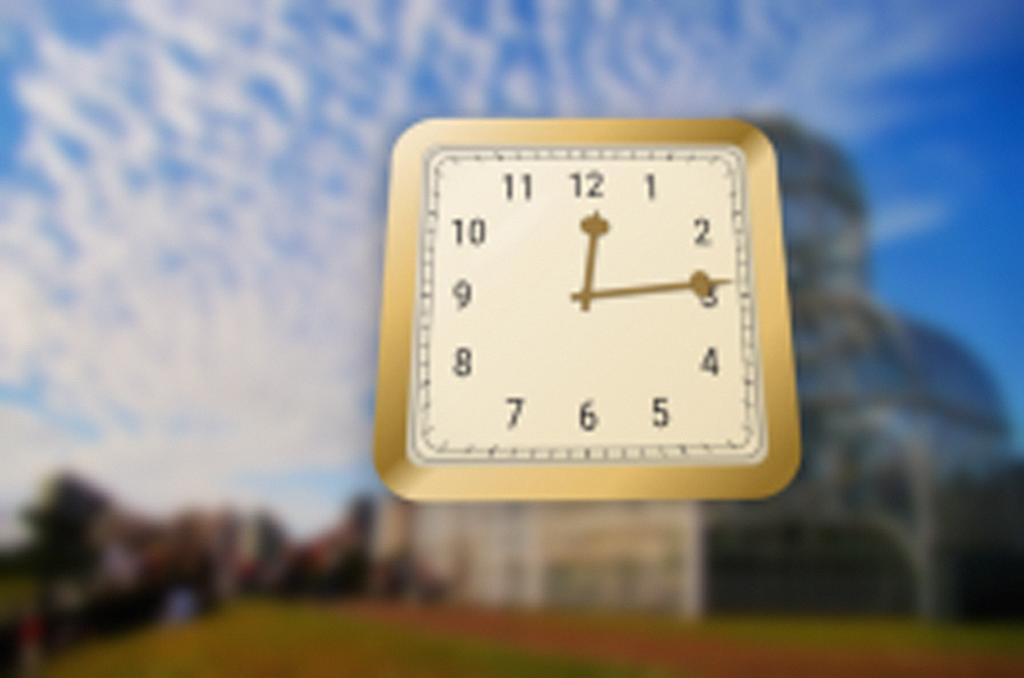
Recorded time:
12h14
